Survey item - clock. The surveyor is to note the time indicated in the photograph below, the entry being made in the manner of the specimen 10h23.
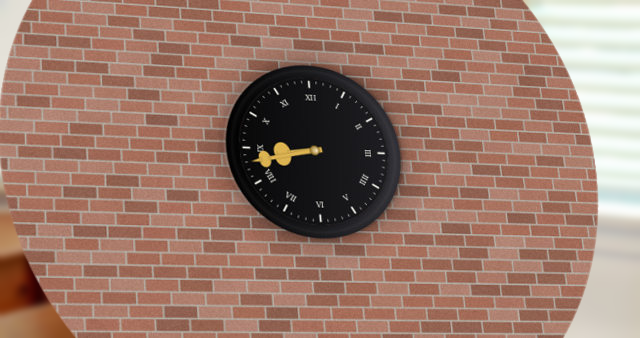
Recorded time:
8h43
